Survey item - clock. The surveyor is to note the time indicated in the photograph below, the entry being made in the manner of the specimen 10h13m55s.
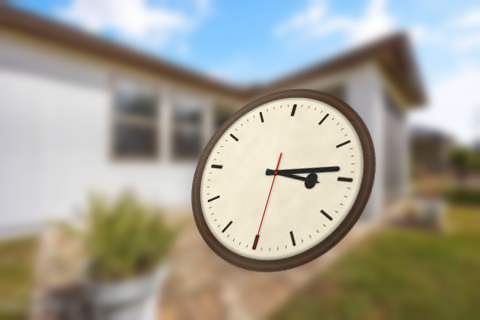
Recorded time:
3h13m30s
